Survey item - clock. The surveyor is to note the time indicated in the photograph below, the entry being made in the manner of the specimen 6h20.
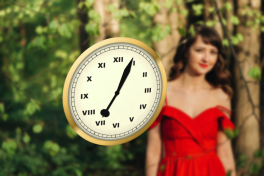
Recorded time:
7h04
